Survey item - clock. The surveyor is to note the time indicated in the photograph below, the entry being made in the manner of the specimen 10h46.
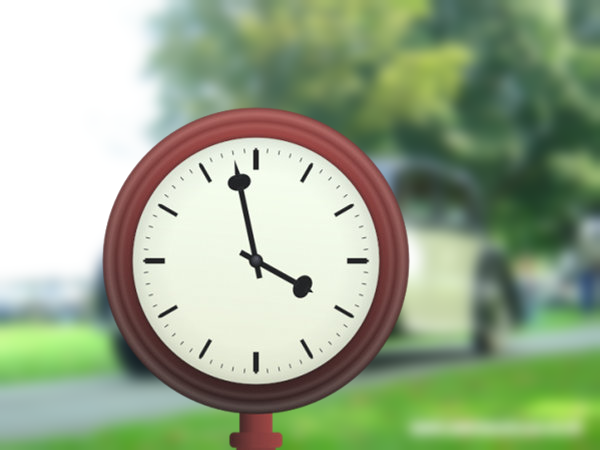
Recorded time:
3h58
